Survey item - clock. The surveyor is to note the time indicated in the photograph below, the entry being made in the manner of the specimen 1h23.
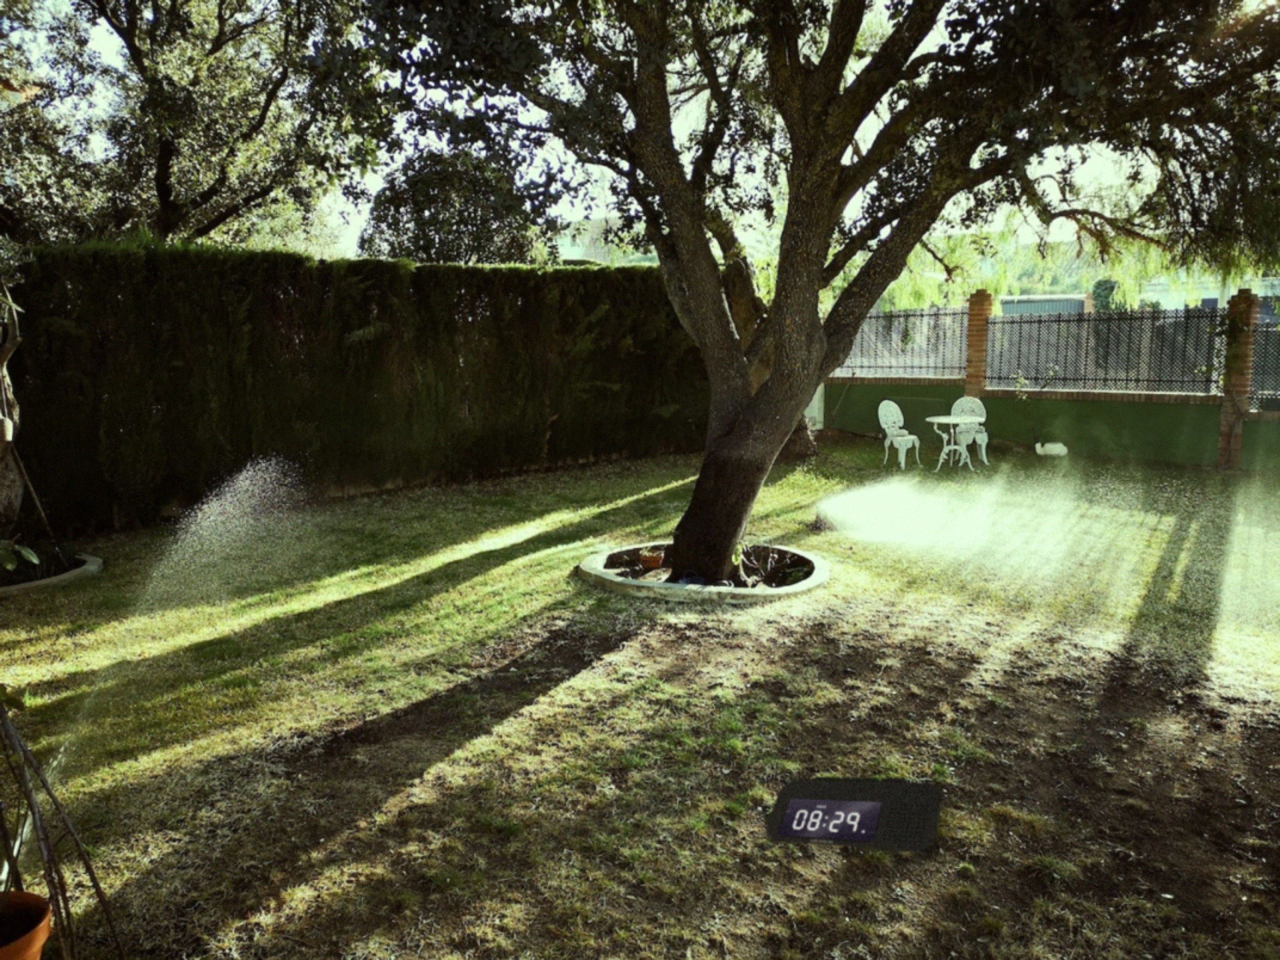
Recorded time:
8h29
